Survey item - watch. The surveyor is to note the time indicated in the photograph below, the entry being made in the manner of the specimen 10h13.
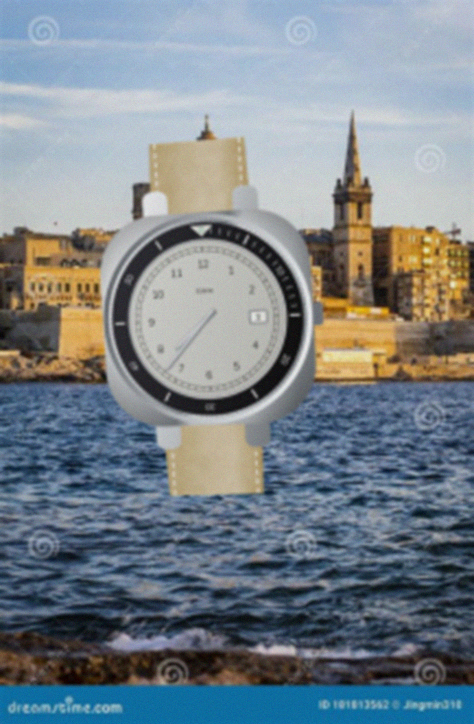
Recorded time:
7h37
